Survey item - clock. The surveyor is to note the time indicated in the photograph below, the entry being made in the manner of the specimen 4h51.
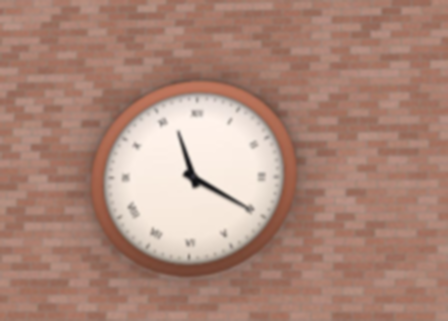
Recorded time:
11h20
